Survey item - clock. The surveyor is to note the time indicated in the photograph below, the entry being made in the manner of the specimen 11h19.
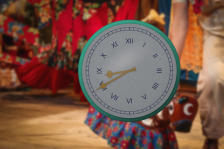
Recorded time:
8h40
